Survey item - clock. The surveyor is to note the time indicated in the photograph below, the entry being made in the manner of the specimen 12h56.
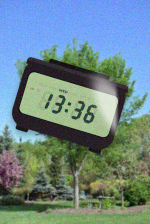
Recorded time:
13h36
